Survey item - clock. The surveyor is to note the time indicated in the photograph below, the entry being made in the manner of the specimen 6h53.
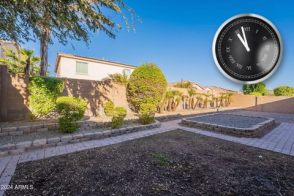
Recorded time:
10h58
